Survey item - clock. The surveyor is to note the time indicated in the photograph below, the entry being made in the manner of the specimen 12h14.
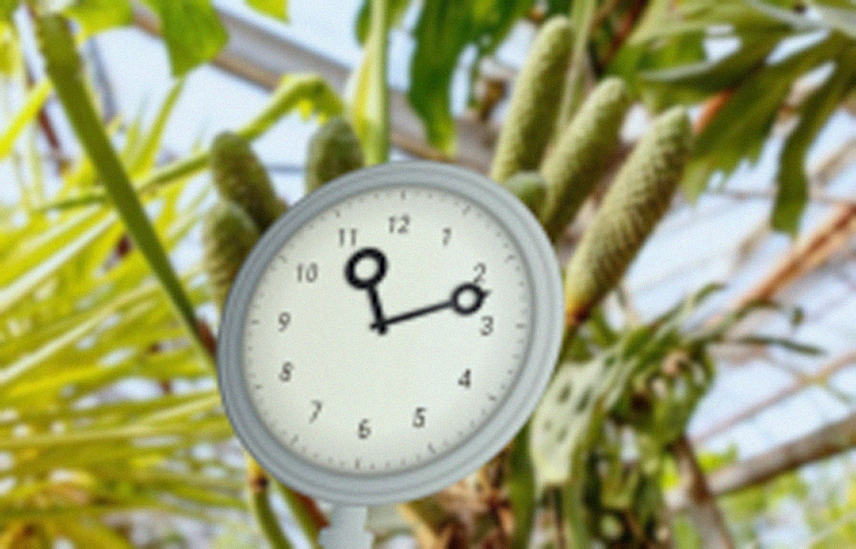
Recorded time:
11h12
